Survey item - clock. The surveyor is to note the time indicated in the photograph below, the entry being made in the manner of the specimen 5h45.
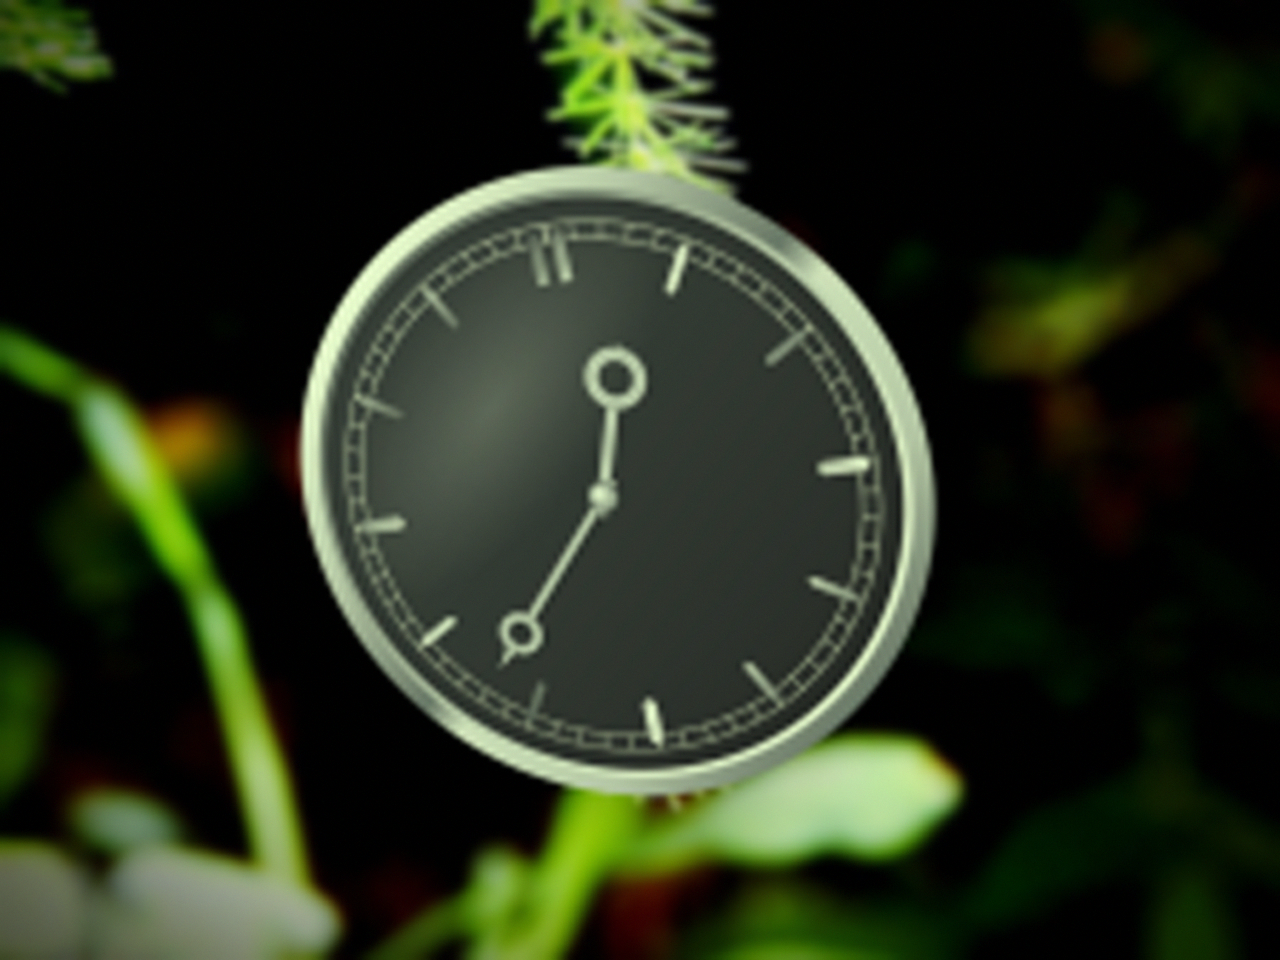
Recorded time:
12h37
